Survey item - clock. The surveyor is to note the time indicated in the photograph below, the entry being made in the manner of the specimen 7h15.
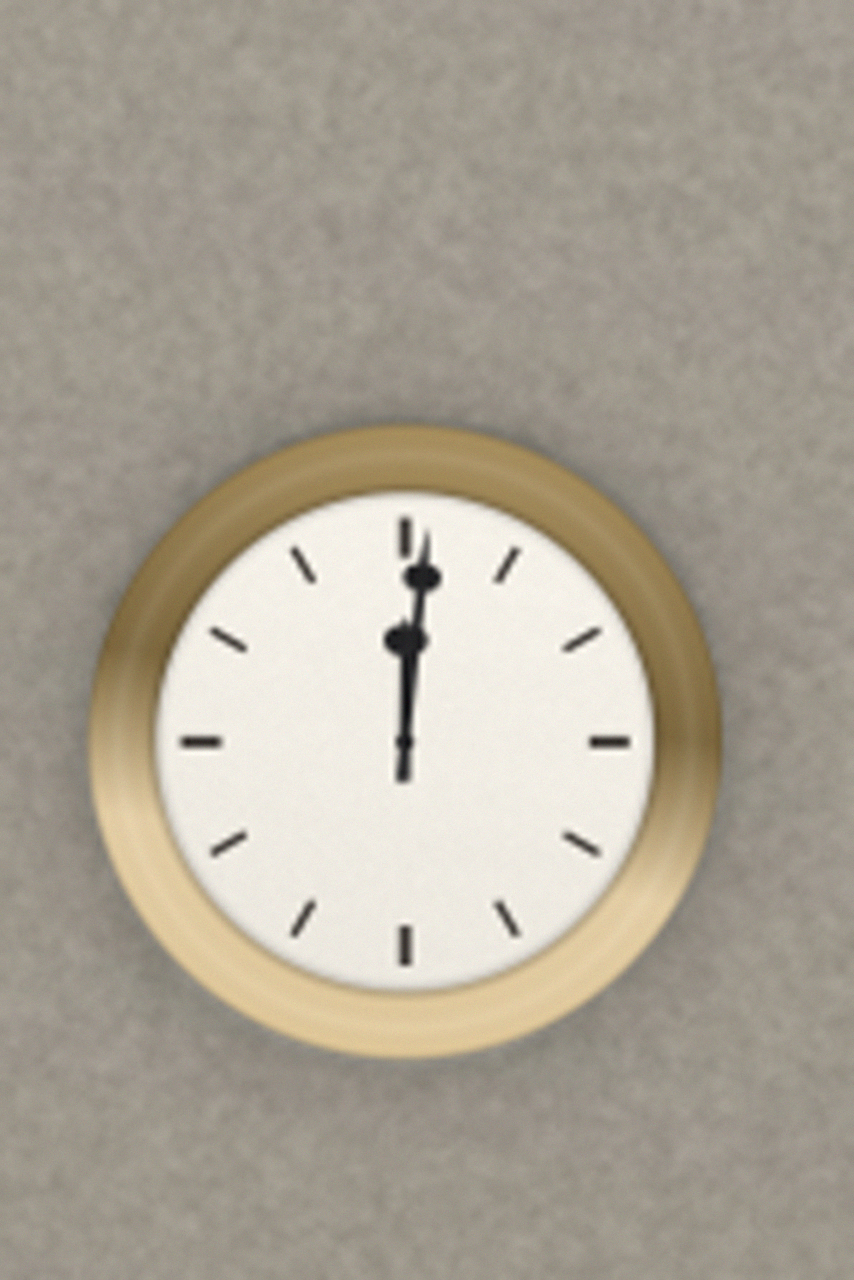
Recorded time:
12h01
